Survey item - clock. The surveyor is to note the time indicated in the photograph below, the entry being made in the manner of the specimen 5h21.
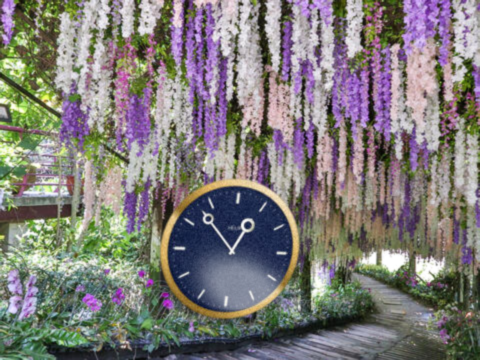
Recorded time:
12h53
